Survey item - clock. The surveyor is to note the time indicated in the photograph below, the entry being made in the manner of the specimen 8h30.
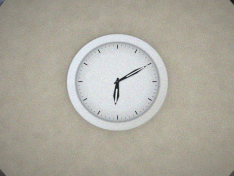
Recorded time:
6h10
